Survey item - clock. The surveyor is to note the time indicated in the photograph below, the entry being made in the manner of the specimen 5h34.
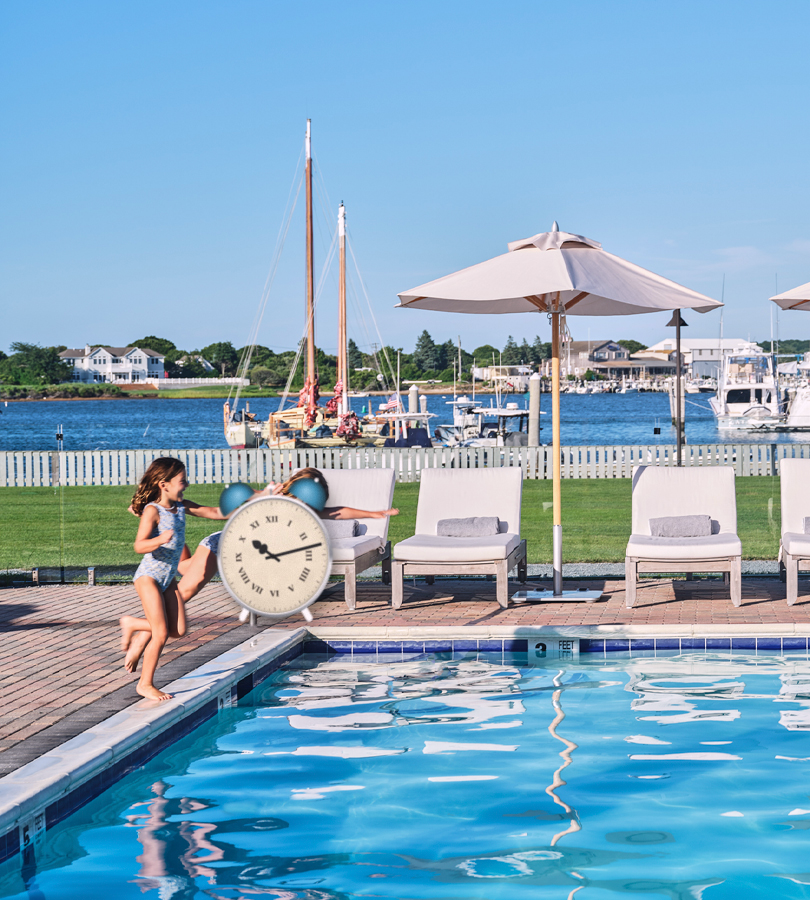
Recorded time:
10h13
